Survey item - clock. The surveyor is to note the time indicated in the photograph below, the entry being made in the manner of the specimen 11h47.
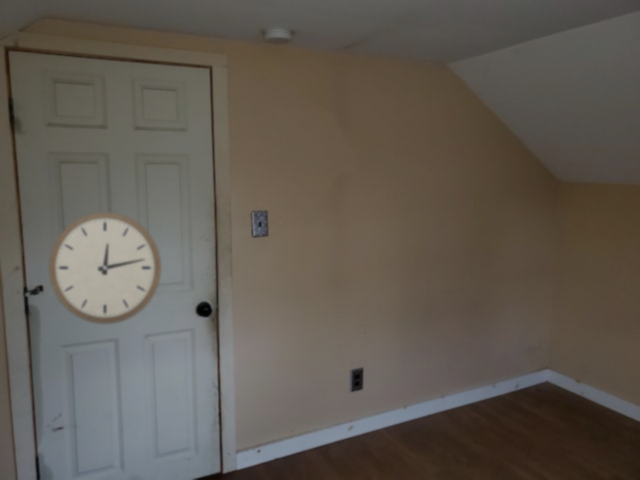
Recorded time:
12h13
